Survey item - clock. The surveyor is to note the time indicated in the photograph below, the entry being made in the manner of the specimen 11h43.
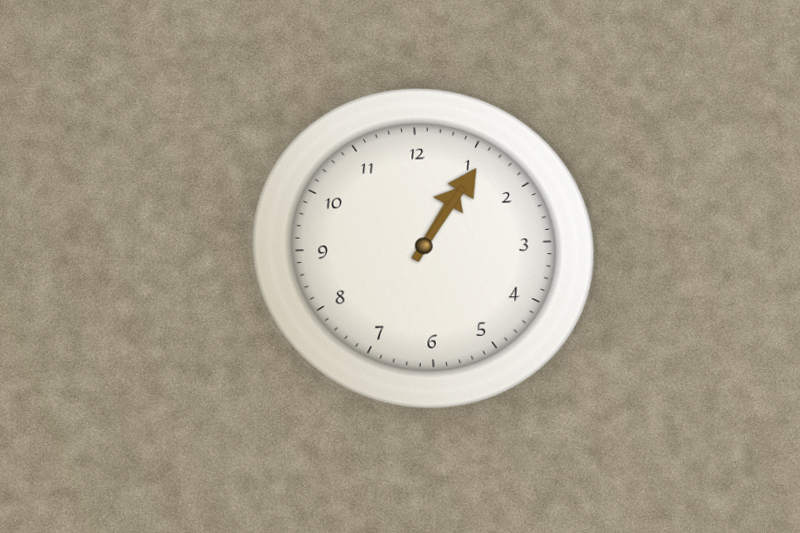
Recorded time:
1h06
